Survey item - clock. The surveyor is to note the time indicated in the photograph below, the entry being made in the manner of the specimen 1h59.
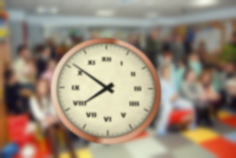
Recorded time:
7h51
